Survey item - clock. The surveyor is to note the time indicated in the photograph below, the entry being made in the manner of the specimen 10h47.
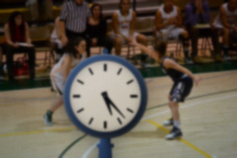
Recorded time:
5h23
